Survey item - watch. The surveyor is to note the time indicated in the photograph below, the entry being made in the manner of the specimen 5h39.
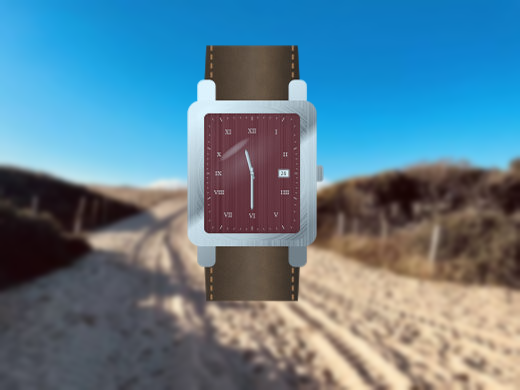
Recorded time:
11h30
